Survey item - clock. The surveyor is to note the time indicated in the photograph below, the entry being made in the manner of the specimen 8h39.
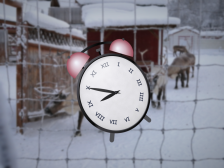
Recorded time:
8h50
